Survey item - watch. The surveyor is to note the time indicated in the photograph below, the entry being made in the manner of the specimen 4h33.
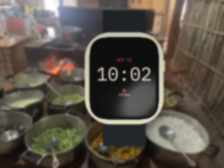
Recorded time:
10h02
